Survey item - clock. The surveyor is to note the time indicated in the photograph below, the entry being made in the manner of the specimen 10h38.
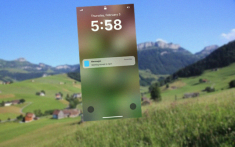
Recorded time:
5h58
